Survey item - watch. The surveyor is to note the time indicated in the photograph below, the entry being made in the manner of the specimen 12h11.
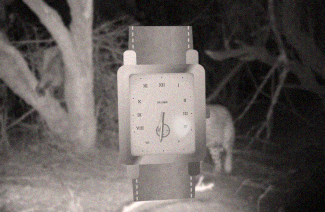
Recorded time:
6h31
